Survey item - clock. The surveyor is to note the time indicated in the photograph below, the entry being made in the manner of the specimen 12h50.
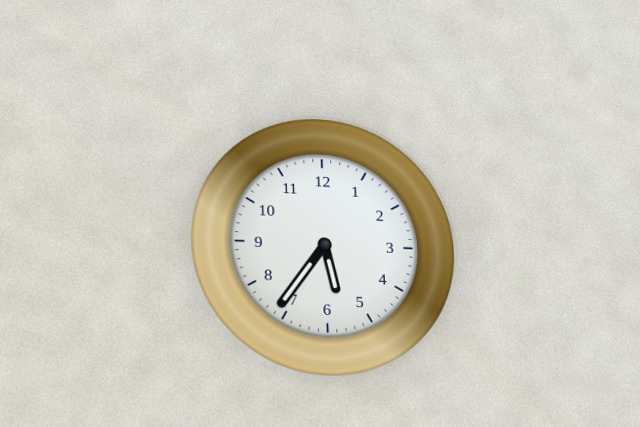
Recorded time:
5h36
